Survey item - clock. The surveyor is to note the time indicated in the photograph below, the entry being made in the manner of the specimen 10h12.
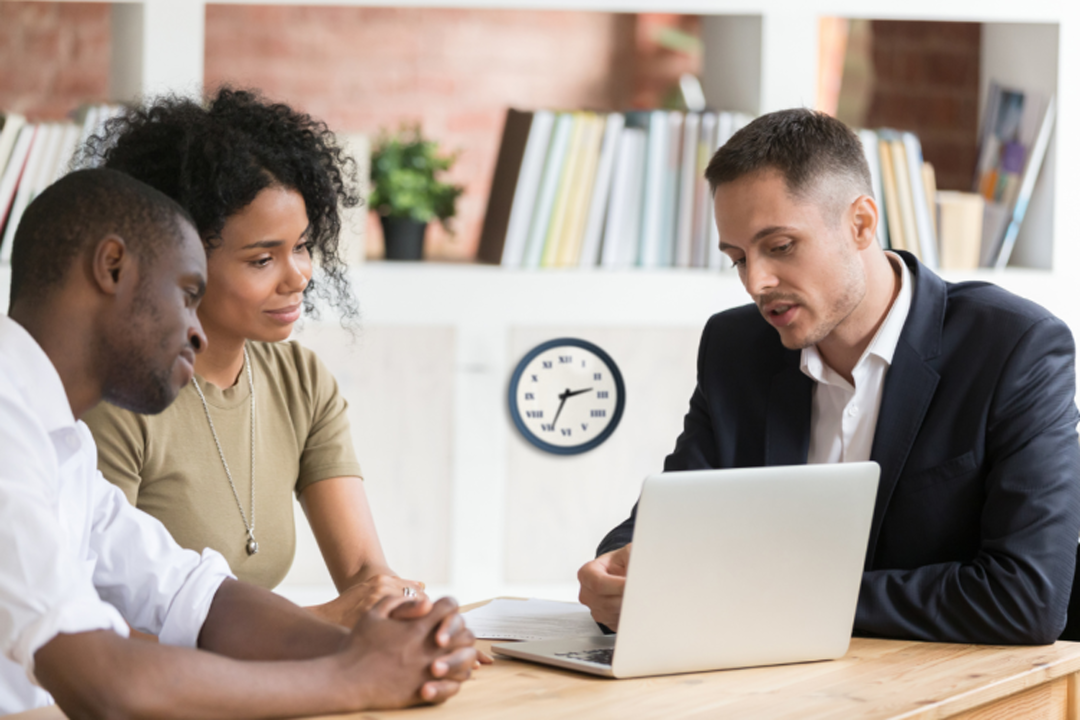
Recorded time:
2h34
